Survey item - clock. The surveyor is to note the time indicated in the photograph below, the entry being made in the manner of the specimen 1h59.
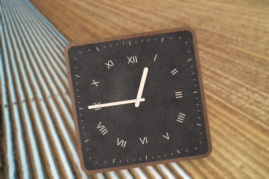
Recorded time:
12h45
